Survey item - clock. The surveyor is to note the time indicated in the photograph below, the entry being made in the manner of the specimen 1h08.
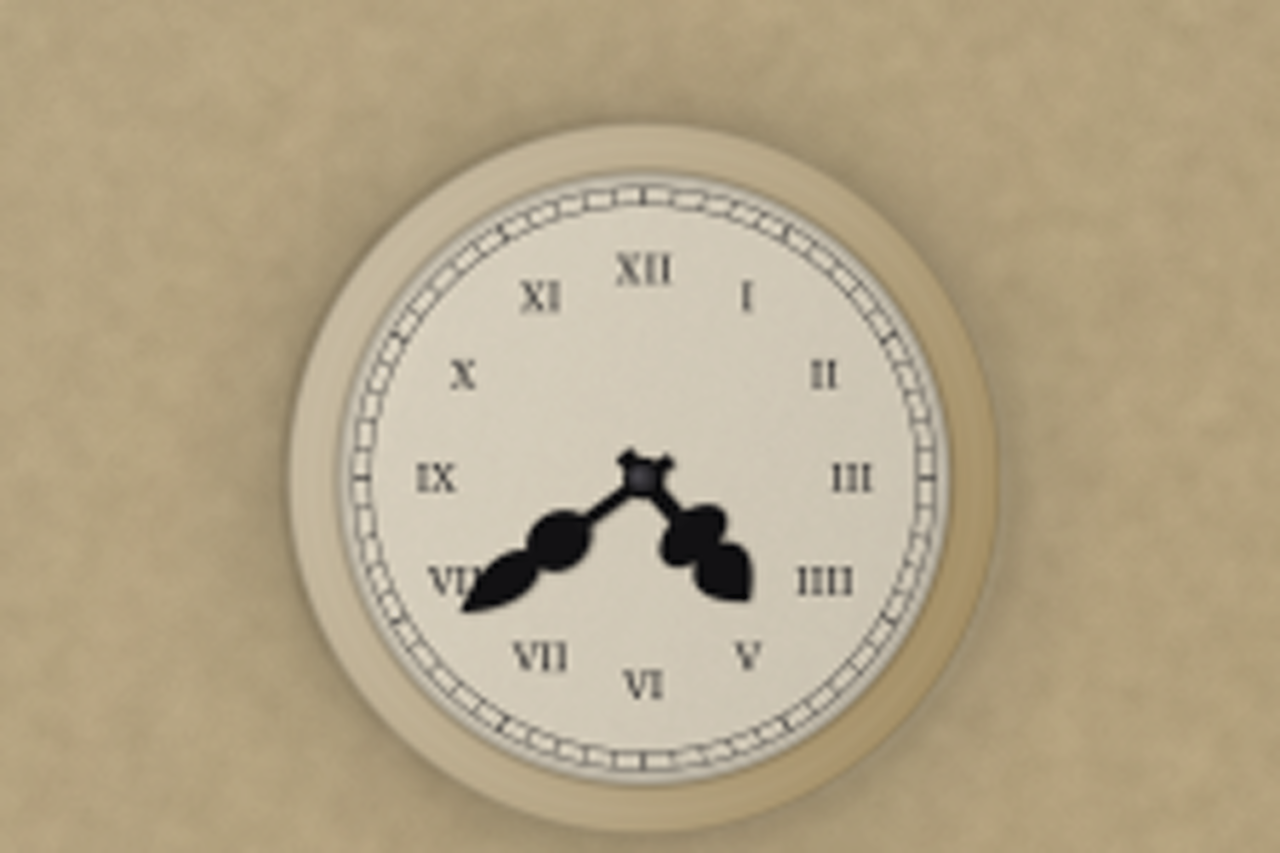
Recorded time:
4h39
